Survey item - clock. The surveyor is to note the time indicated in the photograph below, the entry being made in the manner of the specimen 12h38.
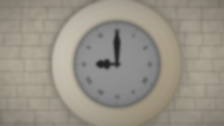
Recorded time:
9h00
